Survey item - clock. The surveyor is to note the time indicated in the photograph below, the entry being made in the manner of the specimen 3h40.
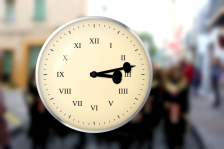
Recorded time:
3h13
